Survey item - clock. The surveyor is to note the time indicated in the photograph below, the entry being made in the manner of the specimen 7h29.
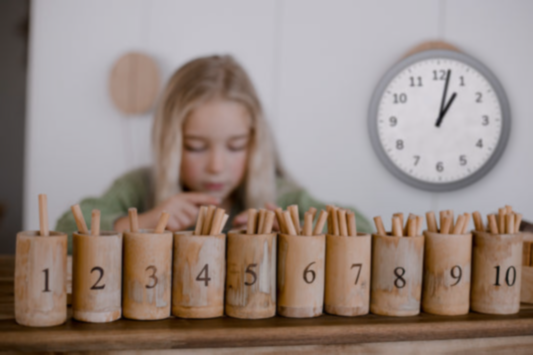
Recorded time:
1h02
